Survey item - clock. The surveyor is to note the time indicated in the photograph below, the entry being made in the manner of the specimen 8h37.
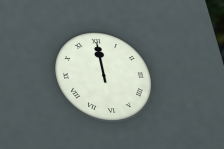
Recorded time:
12h00
